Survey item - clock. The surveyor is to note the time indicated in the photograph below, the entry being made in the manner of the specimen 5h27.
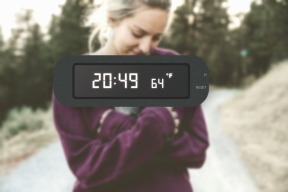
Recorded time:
20h49
